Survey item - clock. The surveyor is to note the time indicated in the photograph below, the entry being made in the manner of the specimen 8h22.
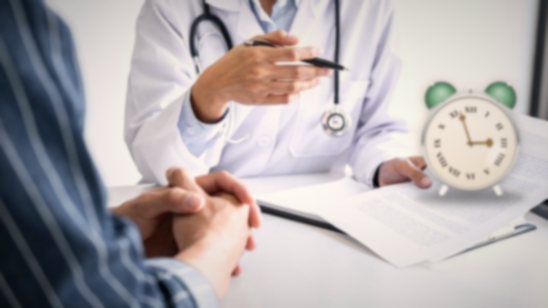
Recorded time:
2h57
